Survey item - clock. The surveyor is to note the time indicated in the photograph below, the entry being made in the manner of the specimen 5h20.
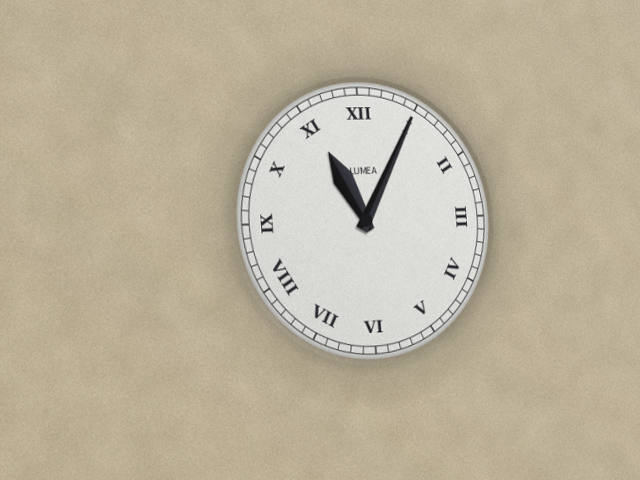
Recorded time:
11h05
